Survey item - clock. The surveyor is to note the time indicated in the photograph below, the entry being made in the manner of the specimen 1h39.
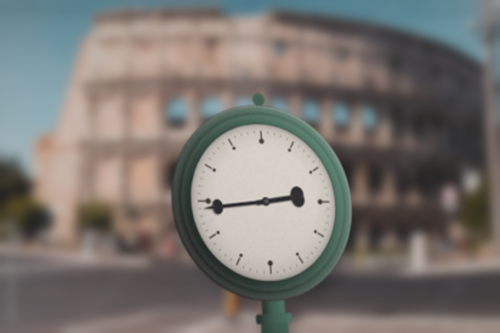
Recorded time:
2h44
